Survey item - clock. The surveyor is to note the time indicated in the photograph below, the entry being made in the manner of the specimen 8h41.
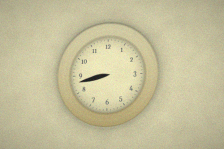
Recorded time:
8h43
